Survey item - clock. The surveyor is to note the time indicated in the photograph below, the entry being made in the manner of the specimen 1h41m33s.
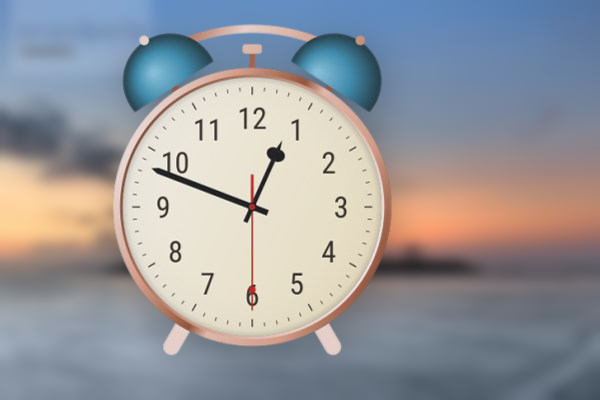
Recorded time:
12h48m30s
